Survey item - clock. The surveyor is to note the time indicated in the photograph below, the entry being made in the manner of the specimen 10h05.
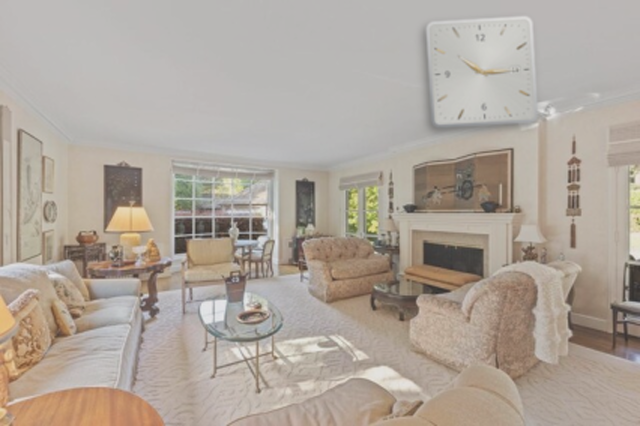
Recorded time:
10h15
